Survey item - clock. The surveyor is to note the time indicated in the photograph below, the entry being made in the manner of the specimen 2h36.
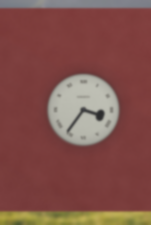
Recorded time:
3h36
